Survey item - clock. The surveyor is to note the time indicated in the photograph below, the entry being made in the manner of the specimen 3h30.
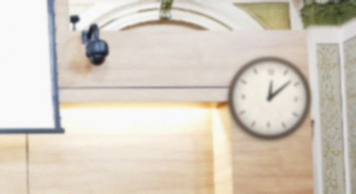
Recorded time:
12h08
